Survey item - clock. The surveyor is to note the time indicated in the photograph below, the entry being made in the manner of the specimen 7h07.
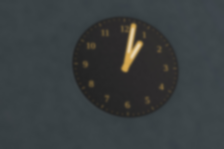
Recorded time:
1h02
